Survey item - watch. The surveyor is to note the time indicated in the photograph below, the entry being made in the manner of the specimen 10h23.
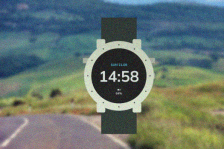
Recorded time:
14h58
